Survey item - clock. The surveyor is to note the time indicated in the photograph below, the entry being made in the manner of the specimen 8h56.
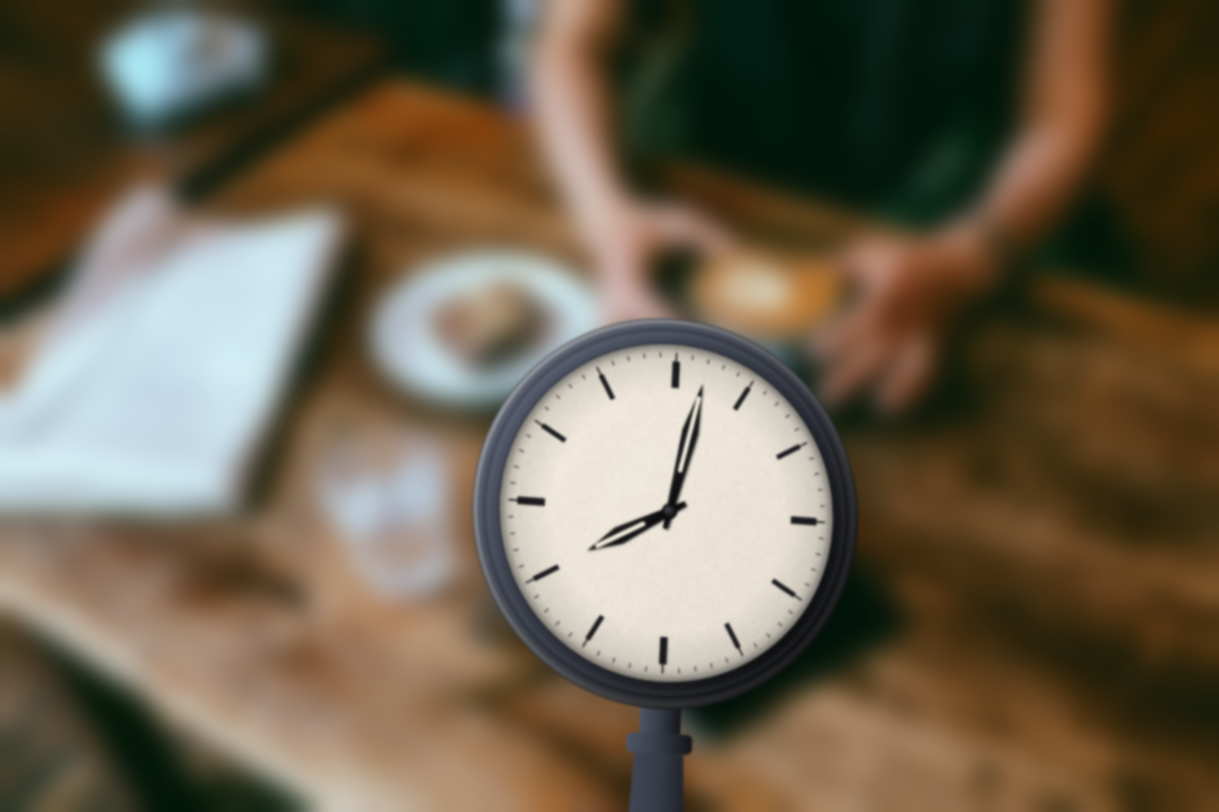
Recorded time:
8h02
